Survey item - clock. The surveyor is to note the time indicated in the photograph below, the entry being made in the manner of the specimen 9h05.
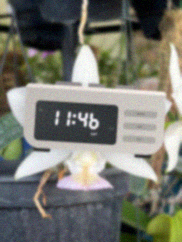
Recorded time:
11h46
